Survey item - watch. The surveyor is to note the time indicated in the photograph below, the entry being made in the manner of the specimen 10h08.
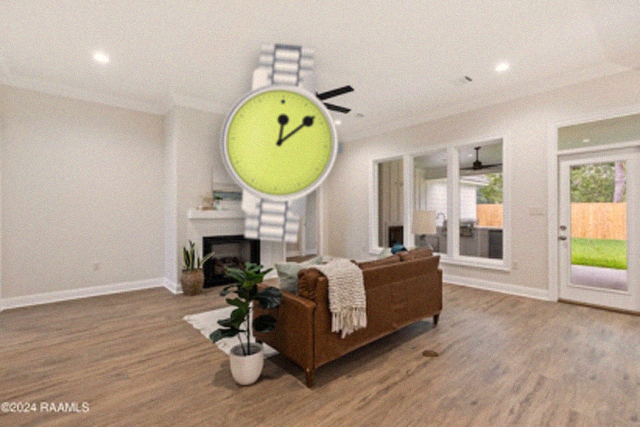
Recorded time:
12h08
